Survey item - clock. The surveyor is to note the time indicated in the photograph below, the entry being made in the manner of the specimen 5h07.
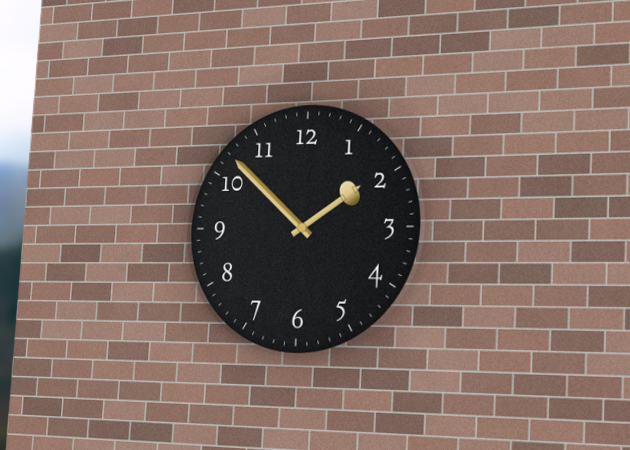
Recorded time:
1h52
